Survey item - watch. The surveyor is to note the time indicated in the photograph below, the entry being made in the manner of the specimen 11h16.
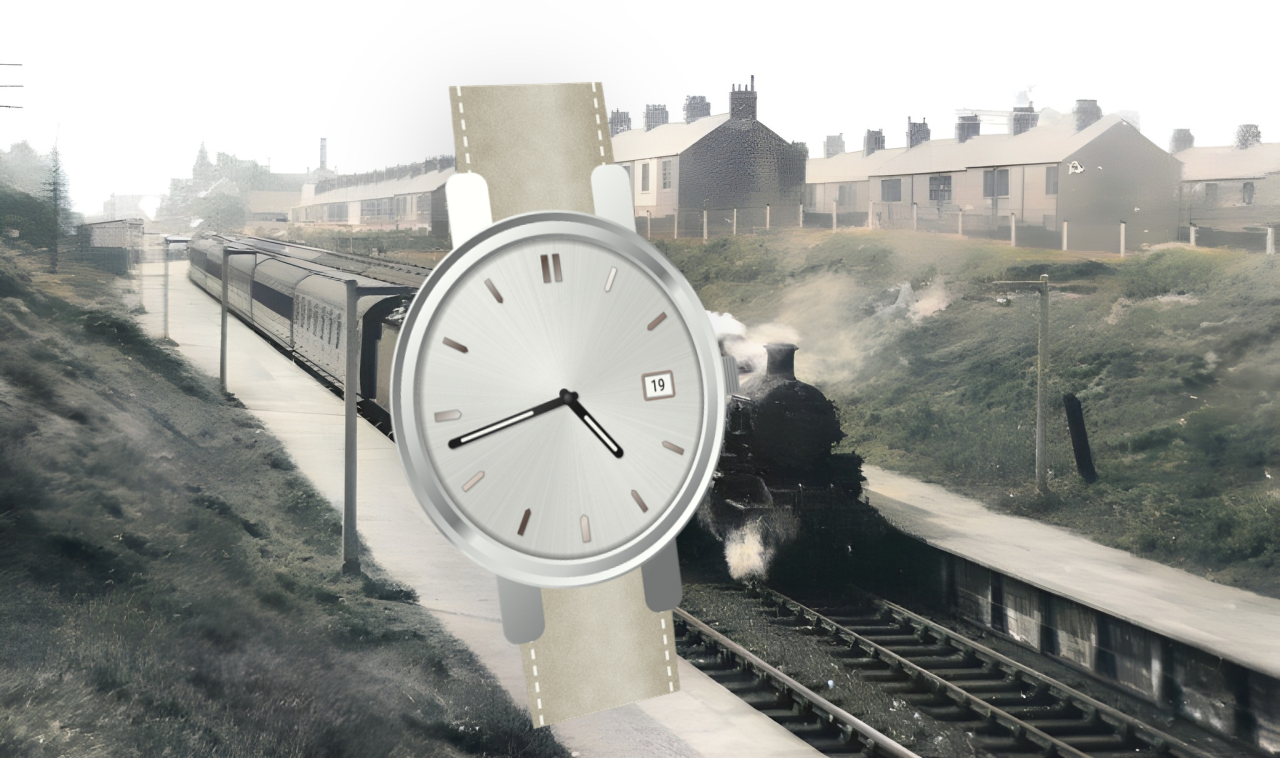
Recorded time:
4h43
